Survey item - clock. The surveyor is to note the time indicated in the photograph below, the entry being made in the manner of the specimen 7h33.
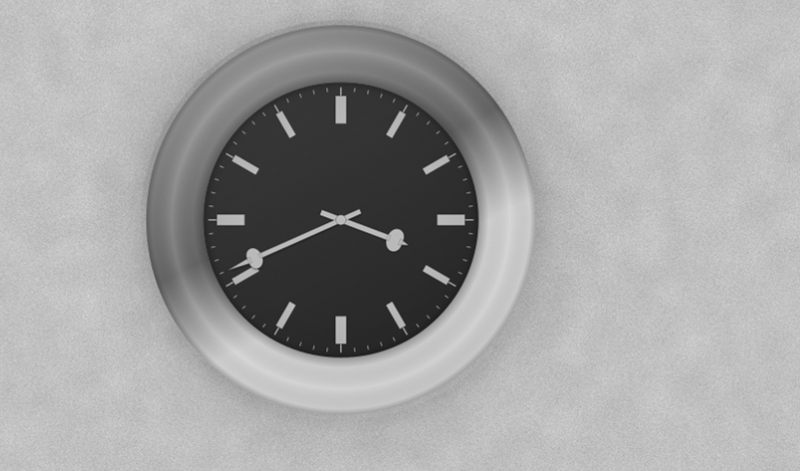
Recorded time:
3h41
